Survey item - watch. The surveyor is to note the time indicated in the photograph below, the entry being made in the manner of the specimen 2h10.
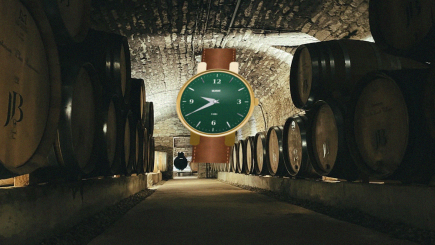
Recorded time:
9h40
